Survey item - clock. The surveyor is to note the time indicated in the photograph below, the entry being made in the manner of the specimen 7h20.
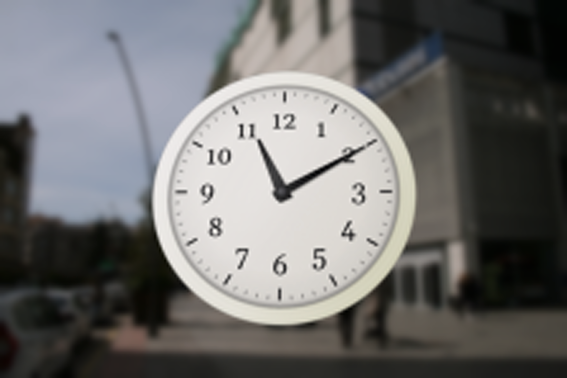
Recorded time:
11h10
